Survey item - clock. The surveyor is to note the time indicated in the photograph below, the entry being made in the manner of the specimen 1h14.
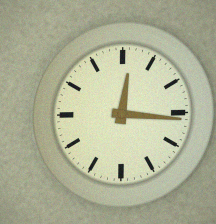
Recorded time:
12h16
